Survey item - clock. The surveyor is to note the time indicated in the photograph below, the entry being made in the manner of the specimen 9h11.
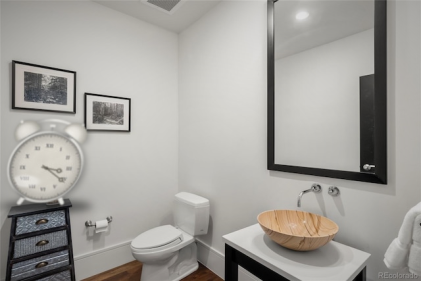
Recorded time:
3h21
